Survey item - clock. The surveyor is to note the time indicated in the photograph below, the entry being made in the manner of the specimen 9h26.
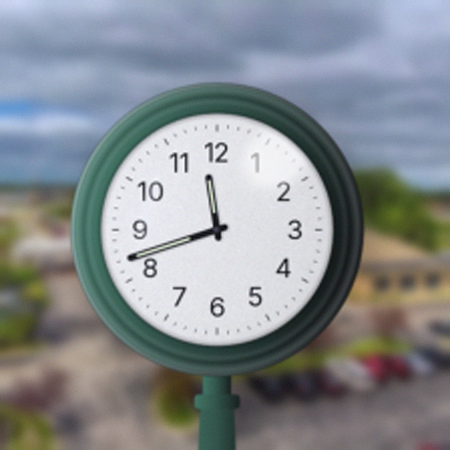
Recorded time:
11h42
